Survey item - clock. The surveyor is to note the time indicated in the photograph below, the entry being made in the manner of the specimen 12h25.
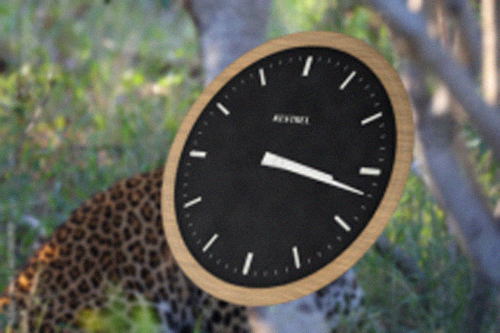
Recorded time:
3h17
